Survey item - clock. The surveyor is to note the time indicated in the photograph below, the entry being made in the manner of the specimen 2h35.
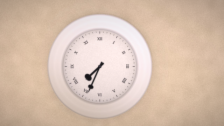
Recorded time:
7h34
